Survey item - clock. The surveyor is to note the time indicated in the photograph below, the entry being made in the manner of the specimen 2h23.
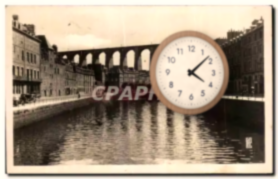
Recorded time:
4h08
